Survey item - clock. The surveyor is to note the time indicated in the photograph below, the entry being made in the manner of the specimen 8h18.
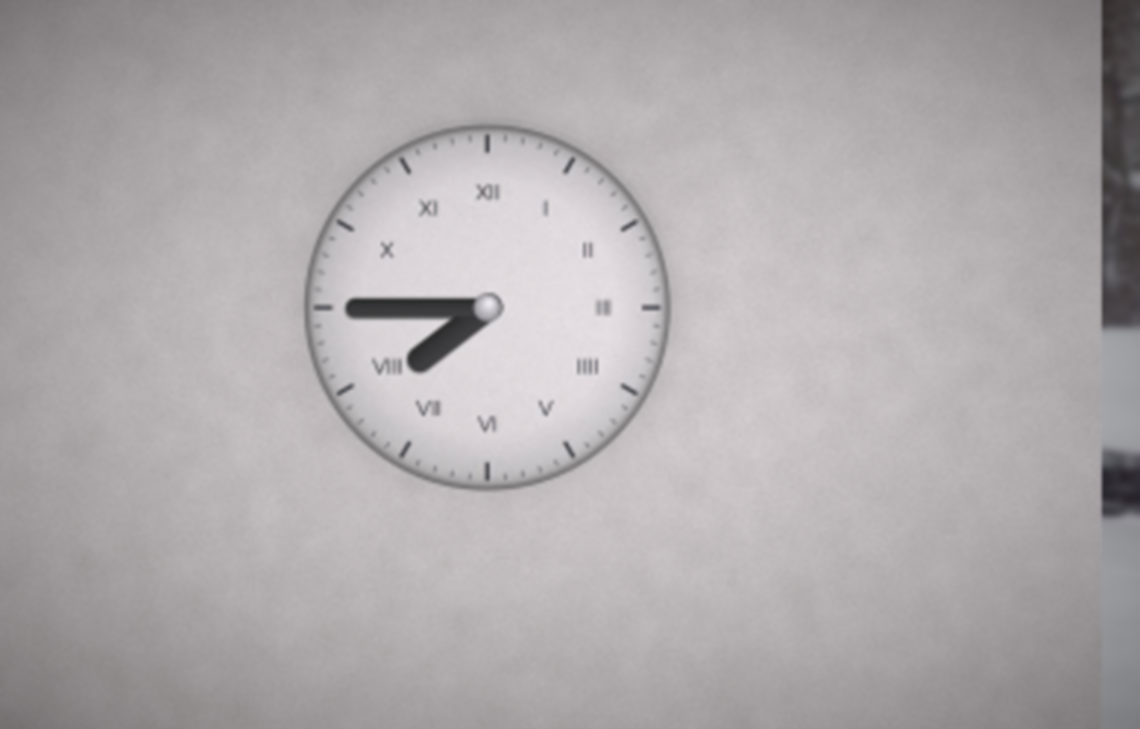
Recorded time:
7h45
